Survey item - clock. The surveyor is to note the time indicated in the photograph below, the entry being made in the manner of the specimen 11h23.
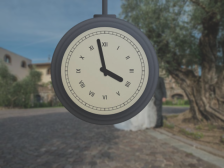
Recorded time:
3h58
